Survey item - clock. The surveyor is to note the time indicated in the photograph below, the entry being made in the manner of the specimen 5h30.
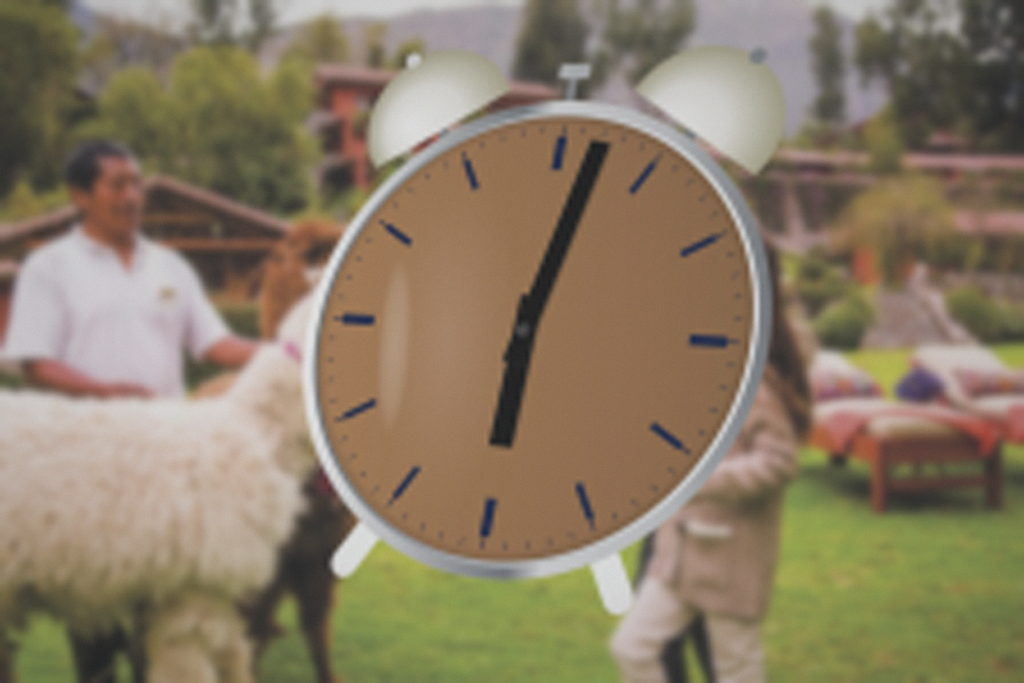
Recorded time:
6h02
